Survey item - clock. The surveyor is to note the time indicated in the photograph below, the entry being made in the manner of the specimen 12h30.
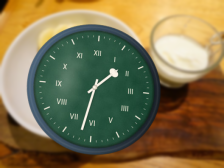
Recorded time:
1h32
